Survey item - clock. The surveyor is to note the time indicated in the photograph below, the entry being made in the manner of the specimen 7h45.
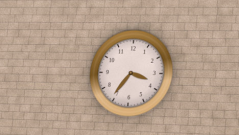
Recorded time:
3h36
